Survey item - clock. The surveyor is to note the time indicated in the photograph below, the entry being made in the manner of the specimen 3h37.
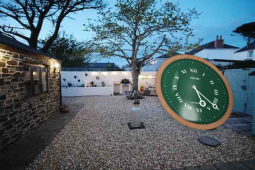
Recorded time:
5h22
